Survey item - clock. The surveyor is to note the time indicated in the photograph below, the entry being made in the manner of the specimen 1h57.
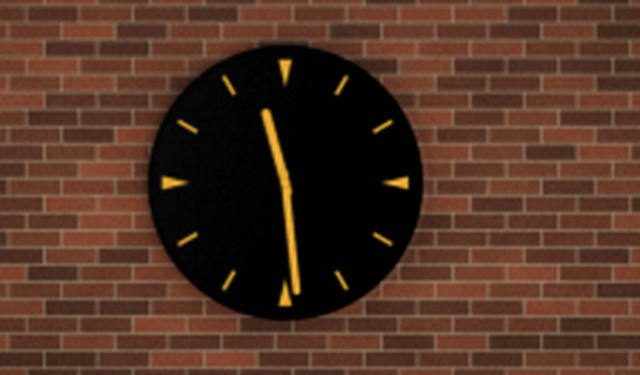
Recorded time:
11h29
